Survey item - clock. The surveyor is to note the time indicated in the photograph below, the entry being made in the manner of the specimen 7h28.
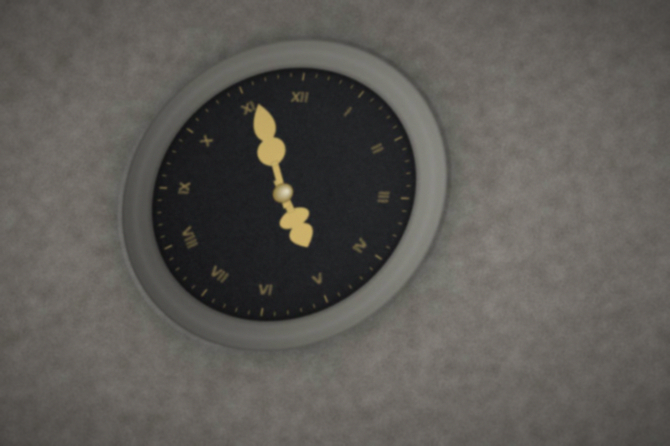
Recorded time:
4h56
